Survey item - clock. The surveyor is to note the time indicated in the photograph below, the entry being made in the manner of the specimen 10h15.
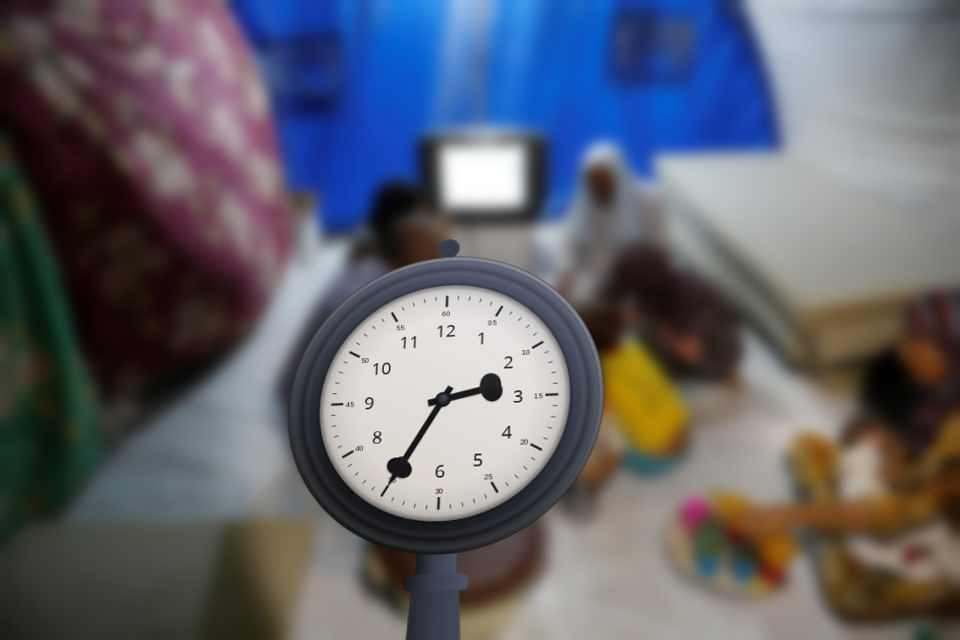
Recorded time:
2h35
